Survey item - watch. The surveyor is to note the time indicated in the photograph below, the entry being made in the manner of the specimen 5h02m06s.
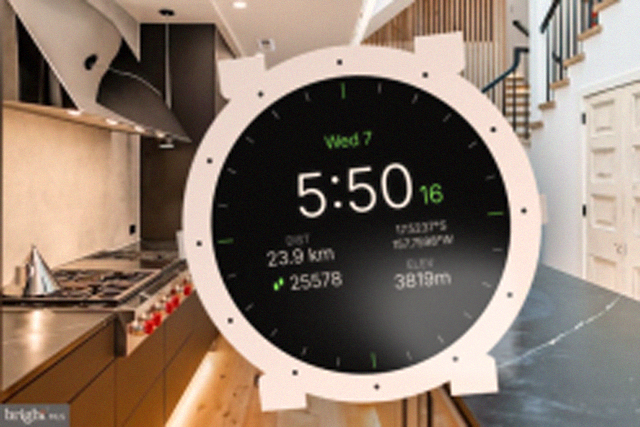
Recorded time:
5h50m16s
